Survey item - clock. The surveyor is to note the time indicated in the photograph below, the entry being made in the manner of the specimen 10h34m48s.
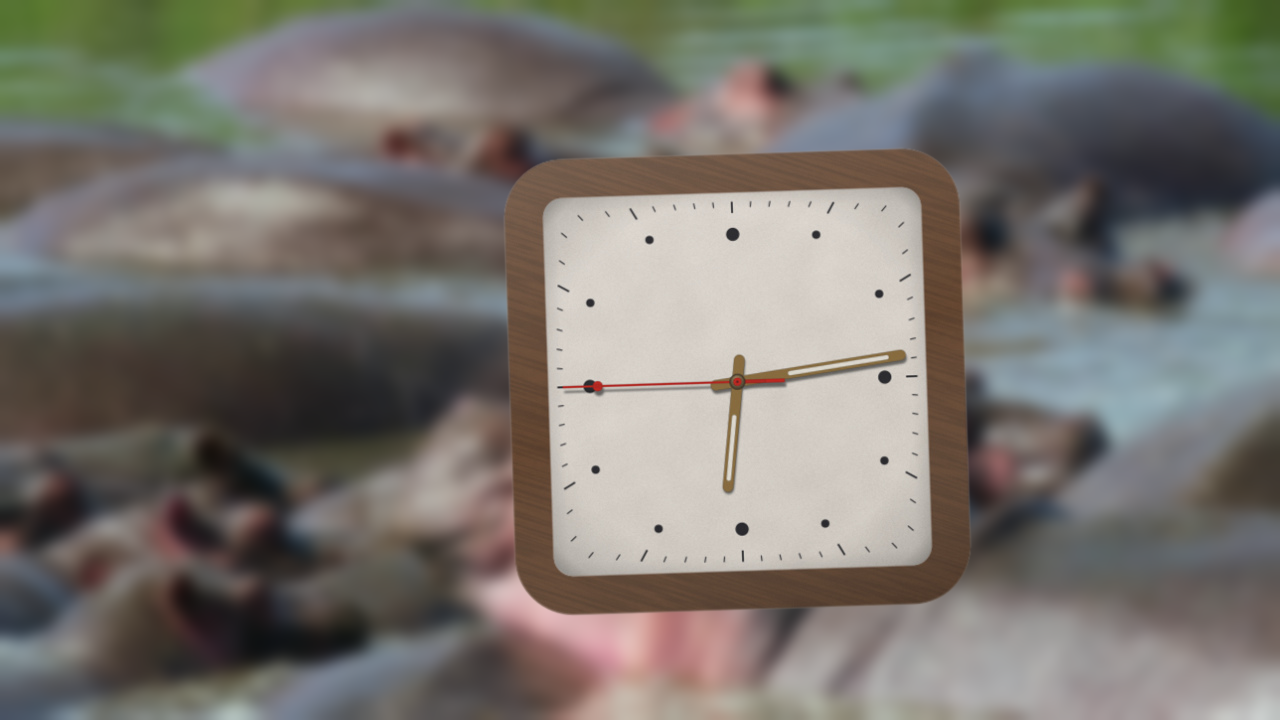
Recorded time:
6h13m45s
